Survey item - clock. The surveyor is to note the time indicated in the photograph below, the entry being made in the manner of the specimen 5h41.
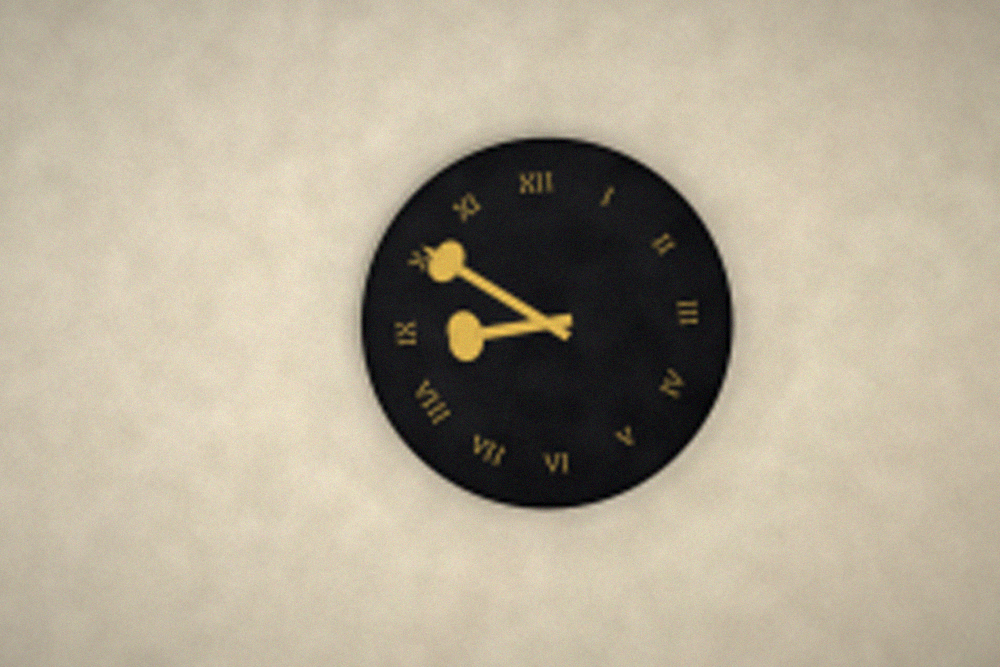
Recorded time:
8h51
